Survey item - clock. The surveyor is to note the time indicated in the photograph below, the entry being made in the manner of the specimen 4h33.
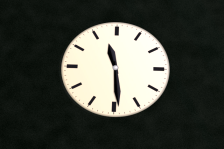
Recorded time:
11h29
